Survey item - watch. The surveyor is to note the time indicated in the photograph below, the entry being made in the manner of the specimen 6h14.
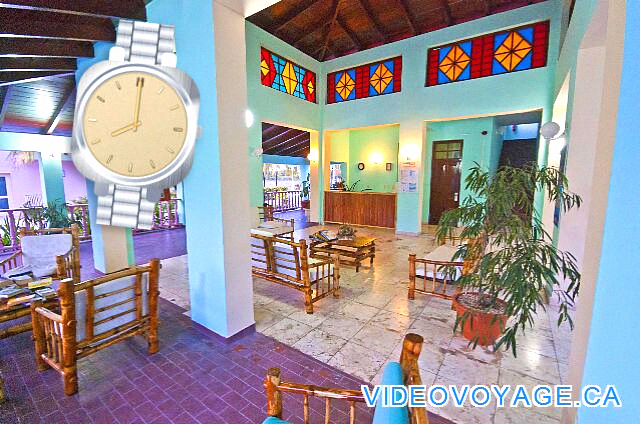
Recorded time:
8h00
